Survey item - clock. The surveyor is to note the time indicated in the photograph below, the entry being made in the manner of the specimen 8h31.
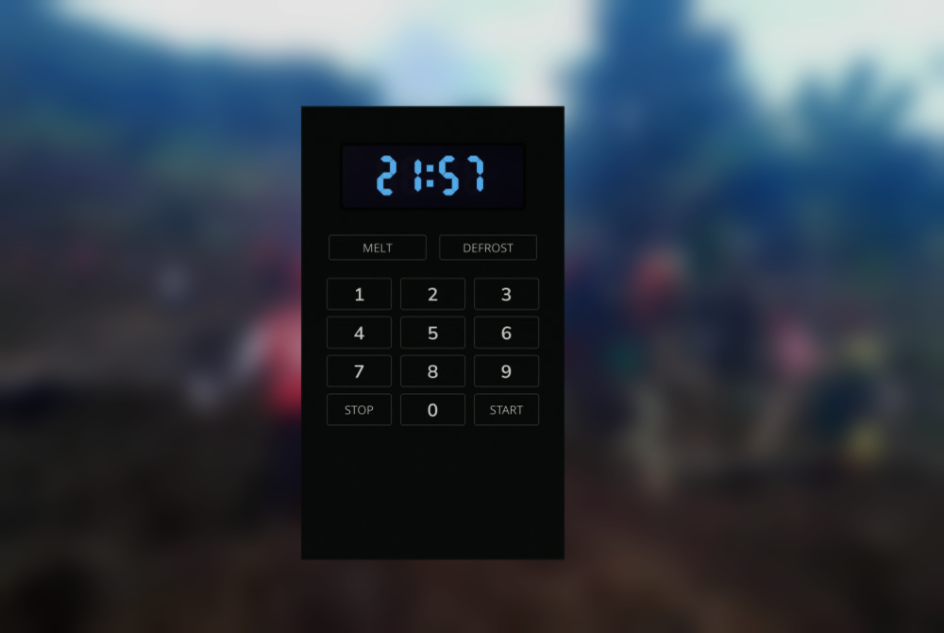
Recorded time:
21h57
